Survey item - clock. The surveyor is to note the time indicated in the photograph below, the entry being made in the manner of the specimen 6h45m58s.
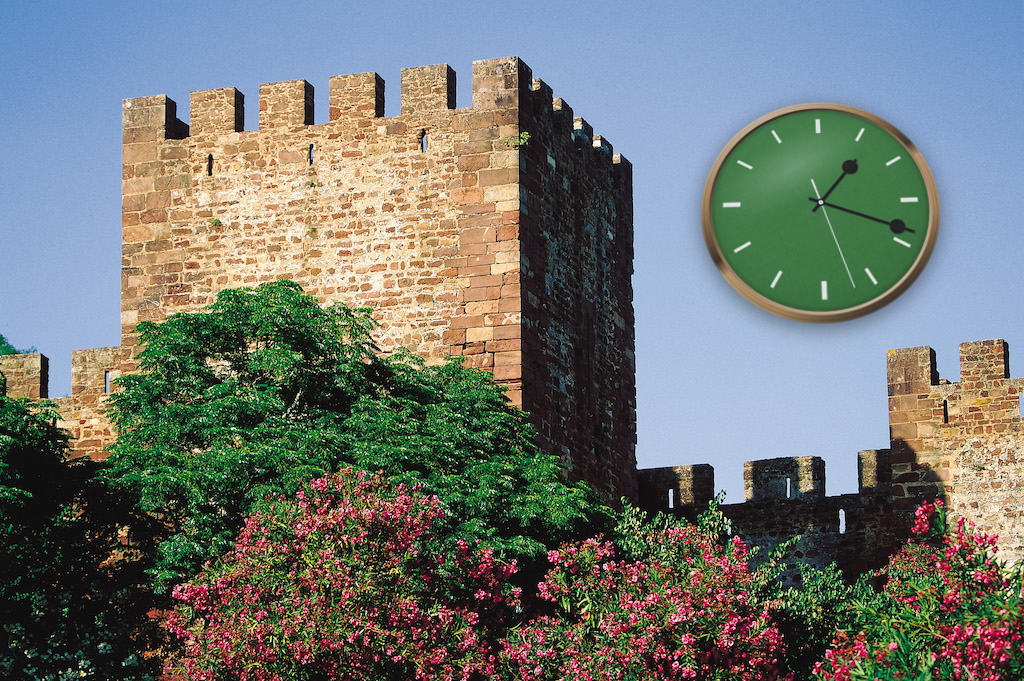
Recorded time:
1h18m27s
